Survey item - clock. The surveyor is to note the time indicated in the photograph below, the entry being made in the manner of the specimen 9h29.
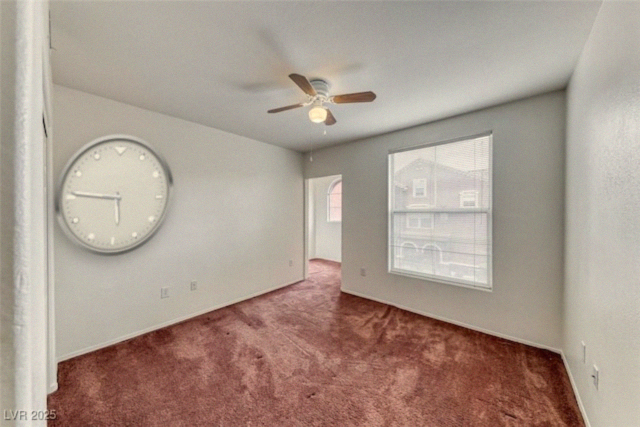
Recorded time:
5h46
